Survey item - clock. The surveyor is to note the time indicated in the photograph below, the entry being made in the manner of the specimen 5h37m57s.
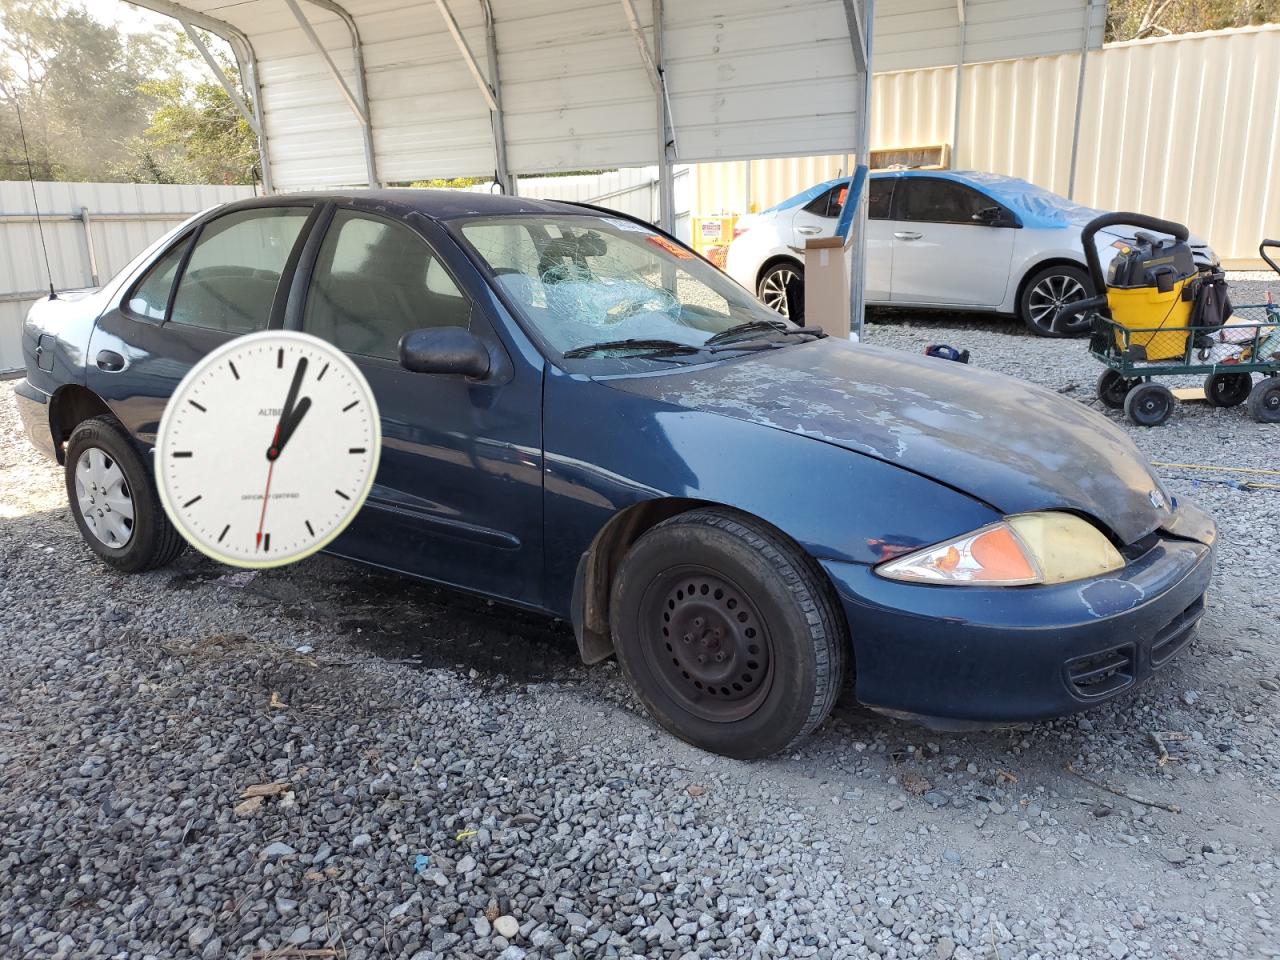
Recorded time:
1h02m31s
